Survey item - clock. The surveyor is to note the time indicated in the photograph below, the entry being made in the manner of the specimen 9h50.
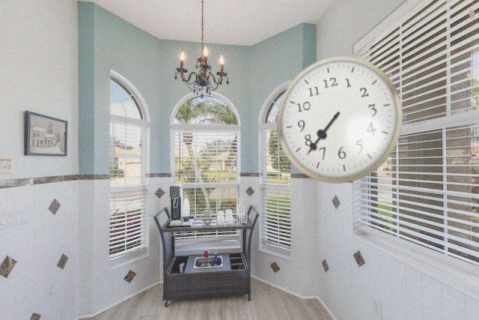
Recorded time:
7h38
